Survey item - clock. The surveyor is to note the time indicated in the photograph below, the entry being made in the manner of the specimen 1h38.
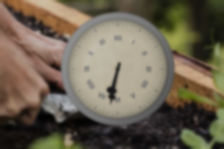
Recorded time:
6h32
